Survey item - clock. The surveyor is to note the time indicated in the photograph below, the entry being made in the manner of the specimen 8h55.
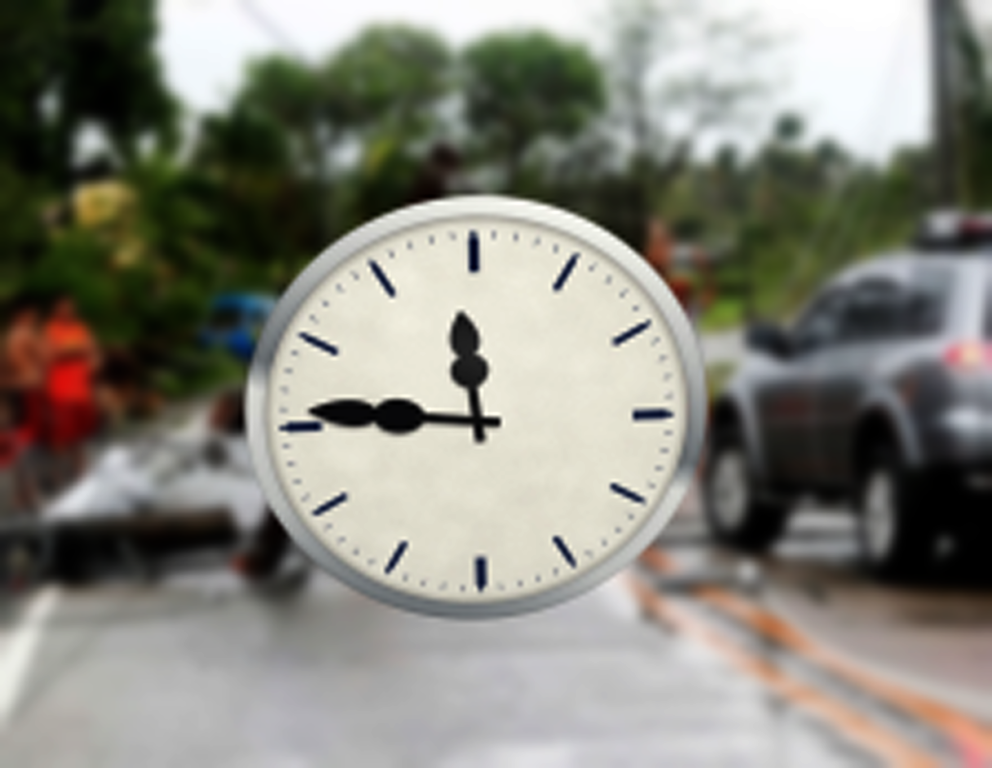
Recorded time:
11h46
